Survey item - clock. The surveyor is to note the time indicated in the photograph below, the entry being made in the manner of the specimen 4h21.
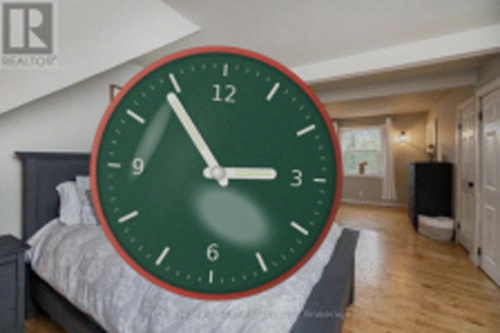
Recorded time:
2h54
